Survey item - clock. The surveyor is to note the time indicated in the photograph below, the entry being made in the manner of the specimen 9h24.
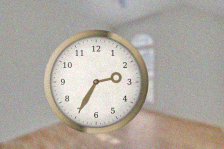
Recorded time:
2h35
